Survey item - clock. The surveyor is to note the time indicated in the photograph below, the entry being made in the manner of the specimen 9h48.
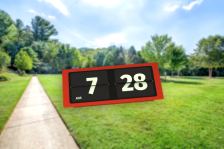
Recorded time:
7h28
